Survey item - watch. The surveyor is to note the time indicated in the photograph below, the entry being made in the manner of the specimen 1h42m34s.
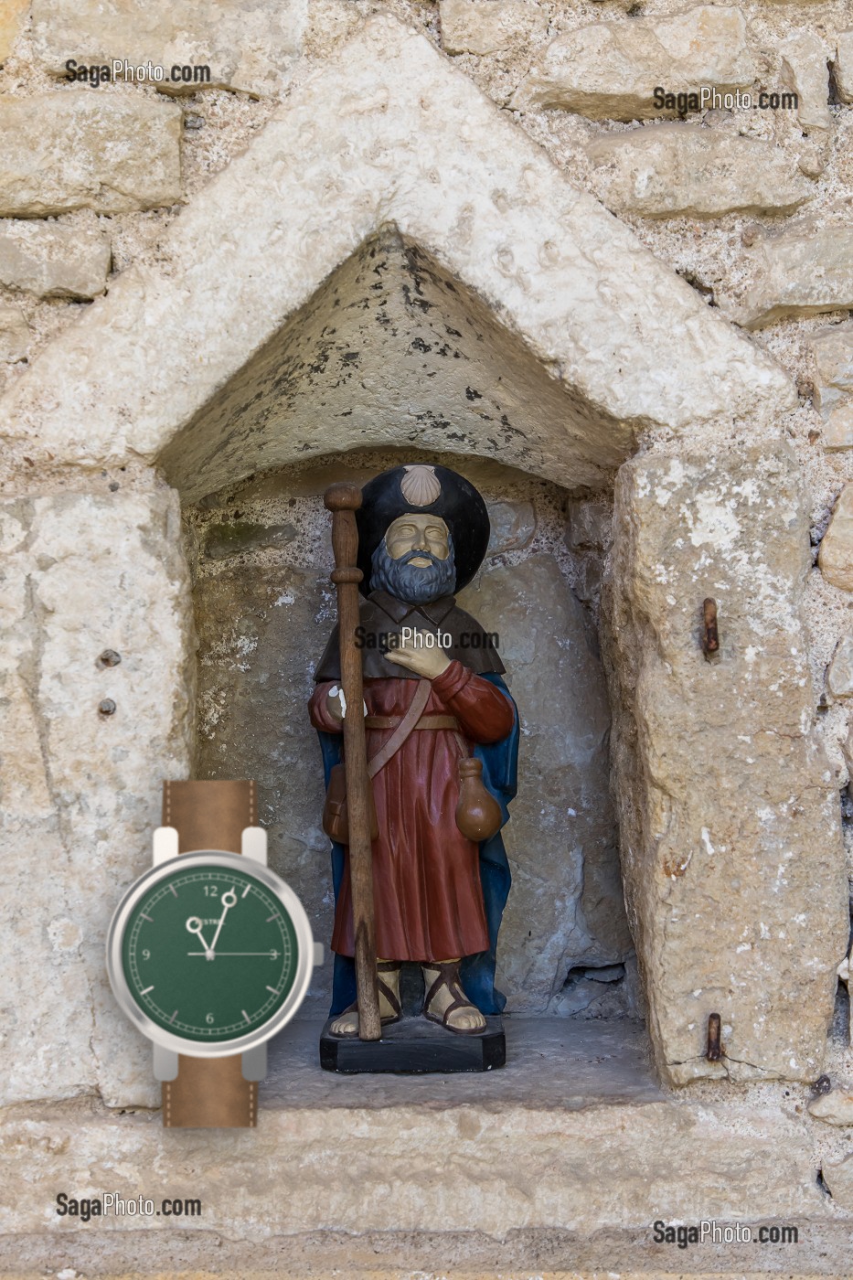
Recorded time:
11h03m15s
